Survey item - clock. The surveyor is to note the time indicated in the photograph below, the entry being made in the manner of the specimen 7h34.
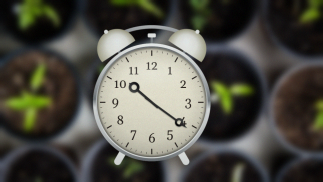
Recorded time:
10h21
